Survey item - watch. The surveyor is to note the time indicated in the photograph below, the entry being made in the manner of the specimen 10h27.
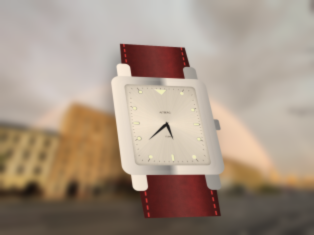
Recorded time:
5h38
